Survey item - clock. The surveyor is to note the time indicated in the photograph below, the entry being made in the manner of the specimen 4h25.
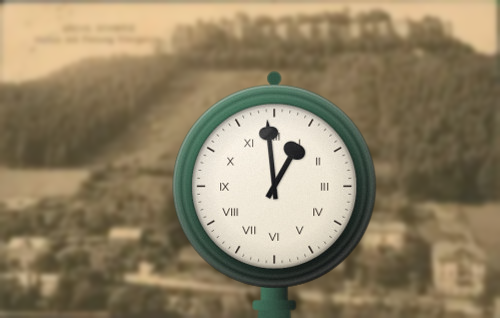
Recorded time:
12h59
